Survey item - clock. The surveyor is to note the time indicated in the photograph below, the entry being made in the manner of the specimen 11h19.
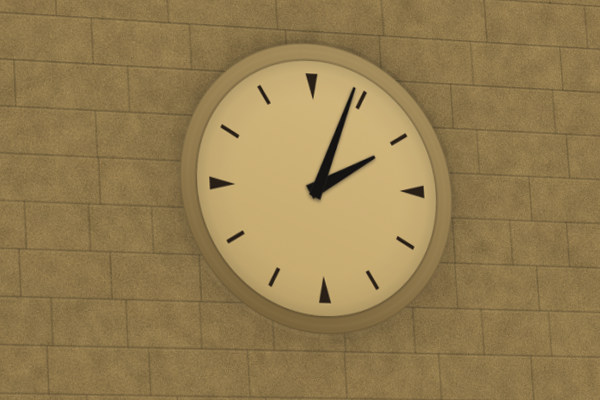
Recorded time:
2h04
